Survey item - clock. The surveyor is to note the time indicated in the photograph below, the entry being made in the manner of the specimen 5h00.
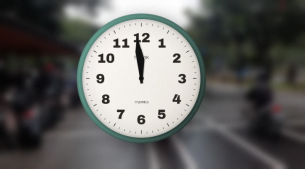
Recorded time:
11h59
